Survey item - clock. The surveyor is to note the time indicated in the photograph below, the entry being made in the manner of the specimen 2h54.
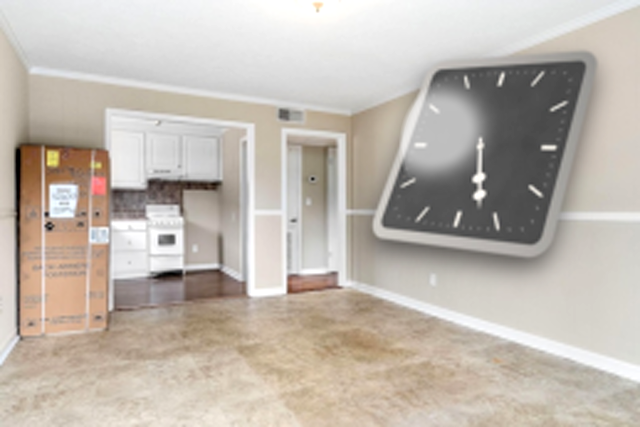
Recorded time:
5h27
